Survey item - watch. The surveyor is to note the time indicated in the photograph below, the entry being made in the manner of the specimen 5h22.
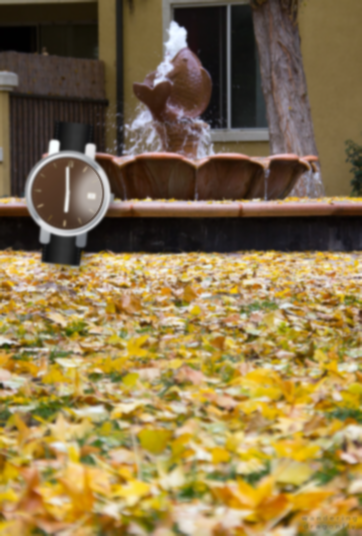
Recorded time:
5h59
